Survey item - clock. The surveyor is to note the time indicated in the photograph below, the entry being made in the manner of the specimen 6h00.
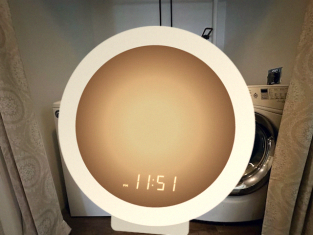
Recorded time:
11h51
